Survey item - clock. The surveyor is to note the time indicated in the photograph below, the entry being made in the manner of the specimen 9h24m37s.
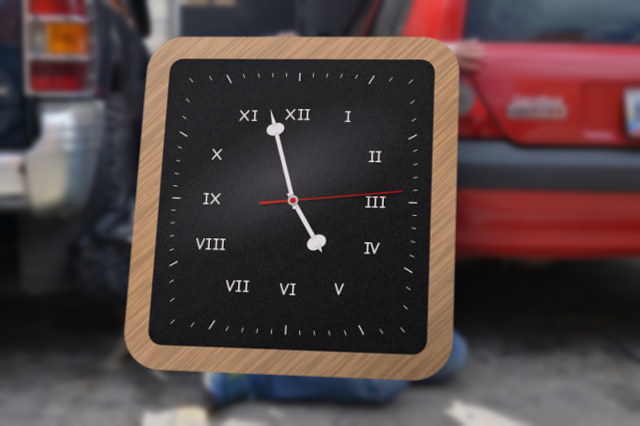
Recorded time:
4h57m14s
